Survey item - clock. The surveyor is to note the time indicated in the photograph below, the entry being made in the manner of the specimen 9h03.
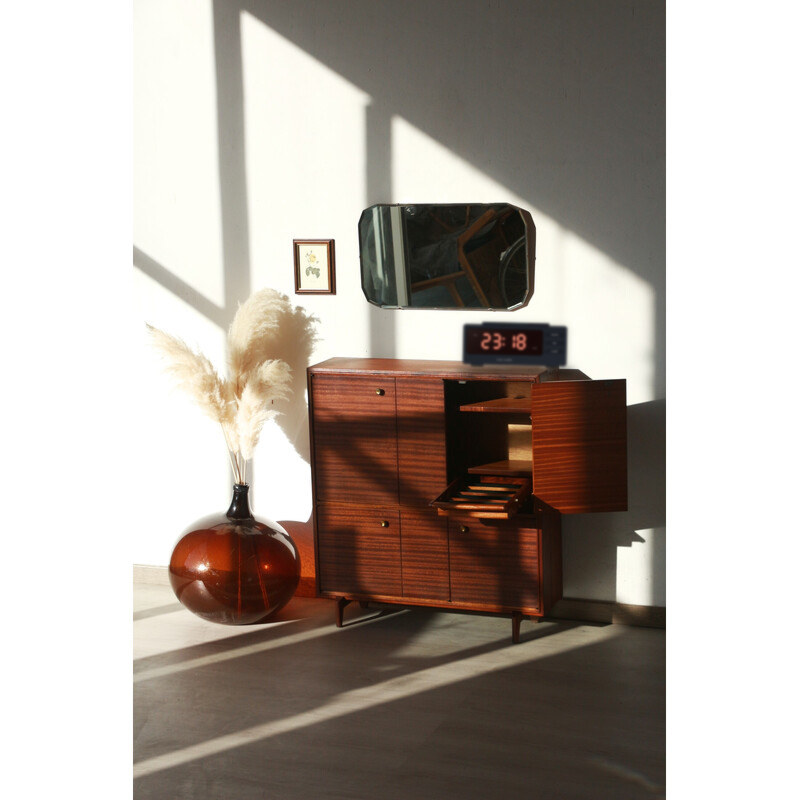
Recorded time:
23h18
